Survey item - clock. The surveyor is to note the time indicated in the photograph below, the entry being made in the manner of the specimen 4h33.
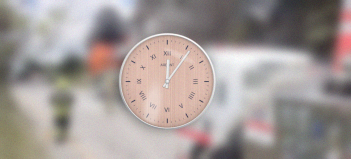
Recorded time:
12h06
